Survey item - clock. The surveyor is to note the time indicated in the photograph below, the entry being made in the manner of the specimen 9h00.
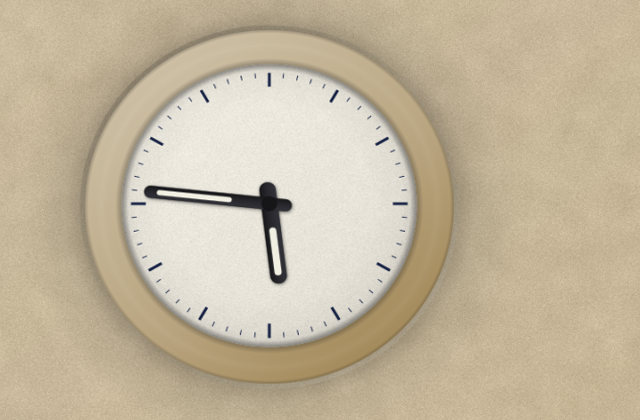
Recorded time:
5h46
